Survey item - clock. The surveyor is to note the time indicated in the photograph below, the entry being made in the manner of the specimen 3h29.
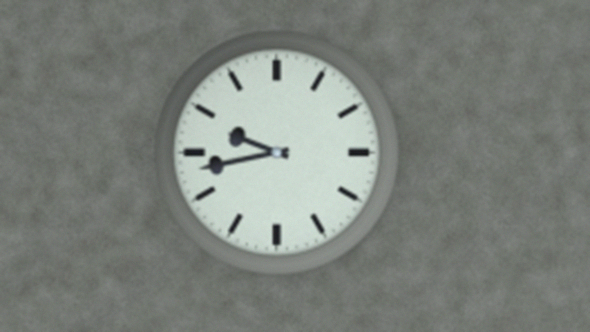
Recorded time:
9h43
